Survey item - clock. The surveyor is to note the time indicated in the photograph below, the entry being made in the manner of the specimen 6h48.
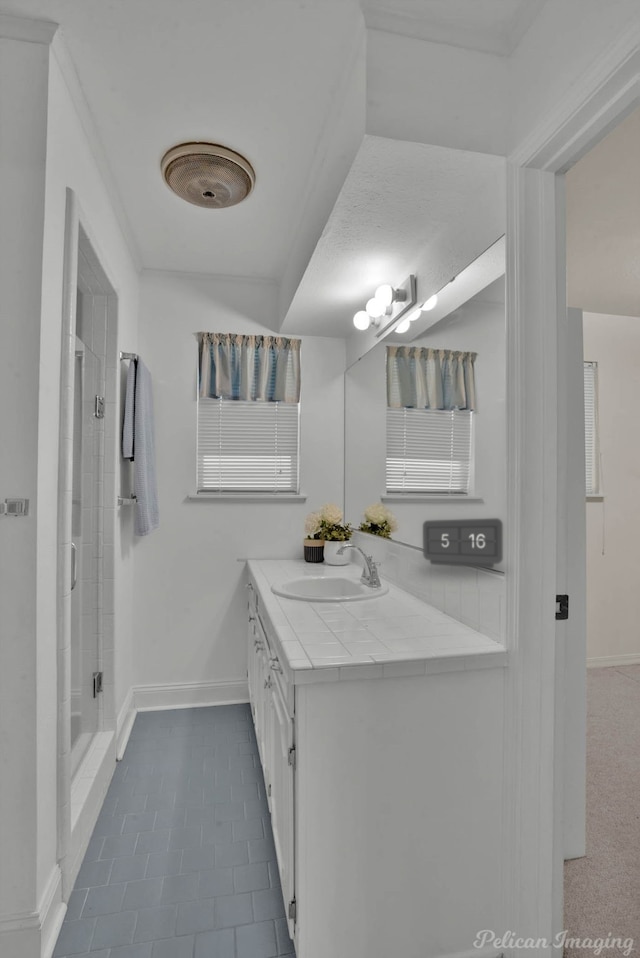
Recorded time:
5h16
